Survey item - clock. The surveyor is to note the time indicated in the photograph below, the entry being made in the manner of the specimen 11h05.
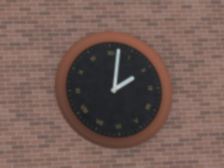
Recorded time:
2h02
